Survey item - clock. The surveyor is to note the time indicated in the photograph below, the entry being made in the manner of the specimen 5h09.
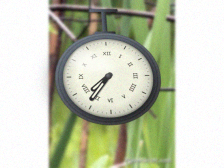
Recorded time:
7h36
